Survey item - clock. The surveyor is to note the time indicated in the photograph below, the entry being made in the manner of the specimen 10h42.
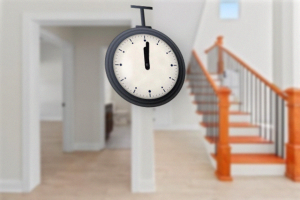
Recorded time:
12h01
